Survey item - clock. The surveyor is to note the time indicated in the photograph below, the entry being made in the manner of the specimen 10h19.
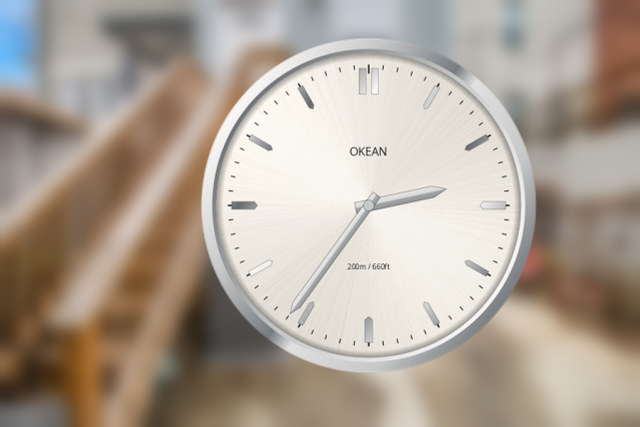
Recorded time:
2h36
